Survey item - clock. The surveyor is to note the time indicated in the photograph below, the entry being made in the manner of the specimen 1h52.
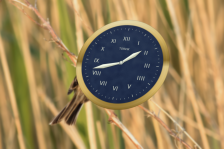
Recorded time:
1h42
